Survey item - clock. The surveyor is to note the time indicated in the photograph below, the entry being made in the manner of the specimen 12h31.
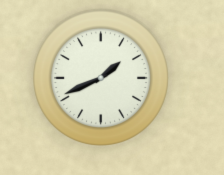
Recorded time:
1h41
